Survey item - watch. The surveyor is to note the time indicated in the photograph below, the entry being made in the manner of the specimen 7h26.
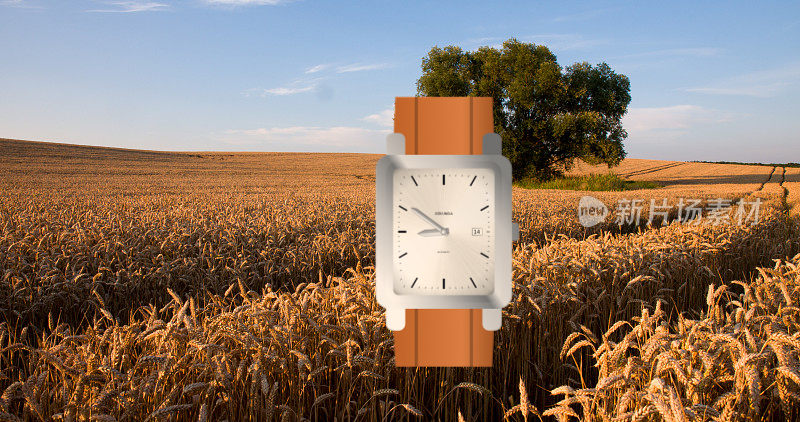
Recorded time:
8h51
